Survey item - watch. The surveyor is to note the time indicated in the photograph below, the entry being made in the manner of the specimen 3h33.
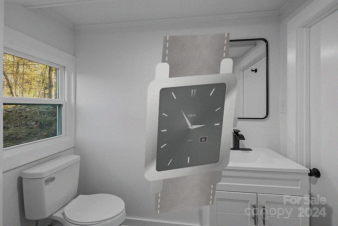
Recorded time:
2h55
